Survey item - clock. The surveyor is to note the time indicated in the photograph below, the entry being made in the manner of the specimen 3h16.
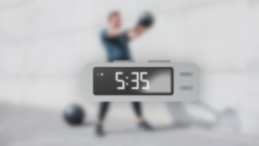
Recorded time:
5h35
